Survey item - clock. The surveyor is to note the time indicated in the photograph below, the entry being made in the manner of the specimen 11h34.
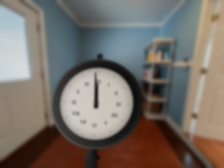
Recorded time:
11h59
